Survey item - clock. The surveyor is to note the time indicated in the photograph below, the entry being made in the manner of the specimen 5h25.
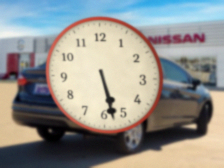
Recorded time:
5h28
